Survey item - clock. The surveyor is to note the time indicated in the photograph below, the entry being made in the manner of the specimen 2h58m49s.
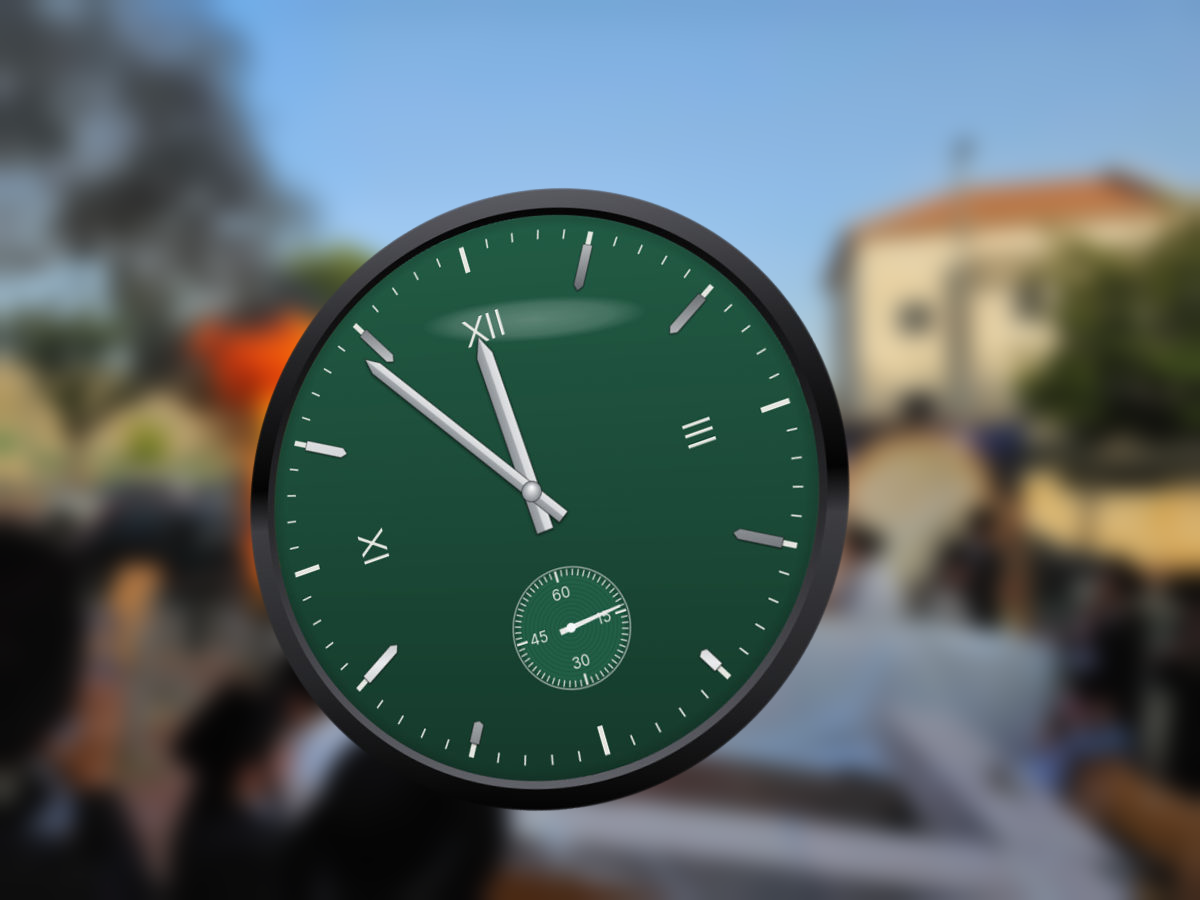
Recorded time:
11h54m14s
